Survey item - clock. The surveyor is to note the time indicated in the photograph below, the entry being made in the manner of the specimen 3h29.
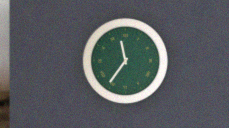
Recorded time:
11h36
